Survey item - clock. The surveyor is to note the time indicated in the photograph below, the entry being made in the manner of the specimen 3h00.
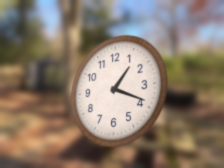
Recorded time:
1h19
